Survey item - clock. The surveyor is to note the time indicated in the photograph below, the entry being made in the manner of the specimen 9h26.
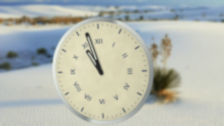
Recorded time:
10h57
